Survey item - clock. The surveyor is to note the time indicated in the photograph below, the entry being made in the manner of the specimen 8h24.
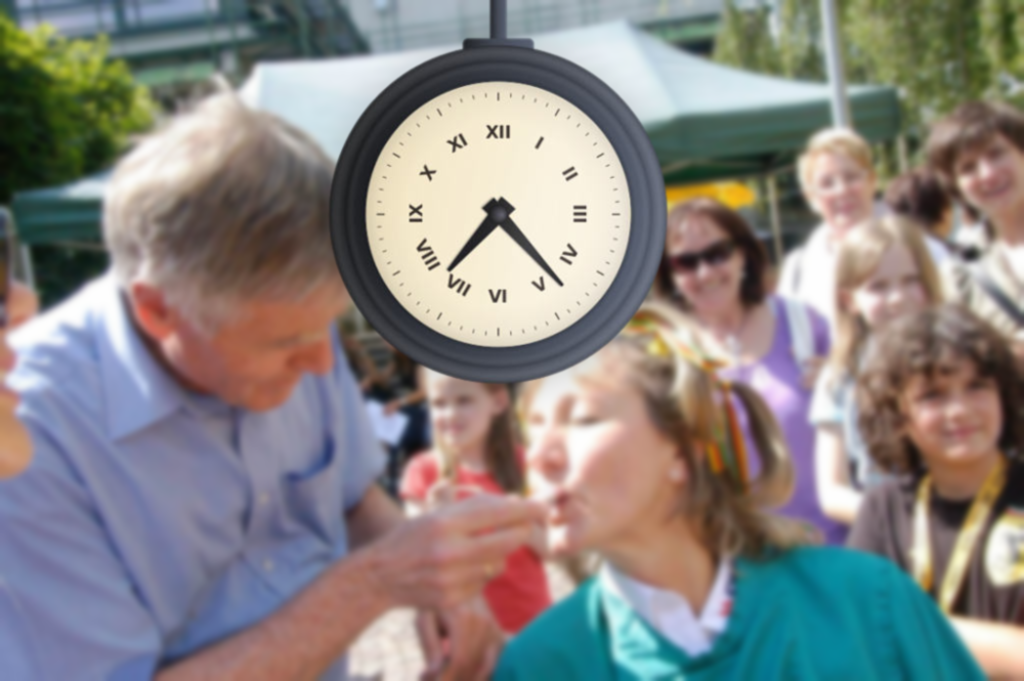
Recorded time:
7h23
